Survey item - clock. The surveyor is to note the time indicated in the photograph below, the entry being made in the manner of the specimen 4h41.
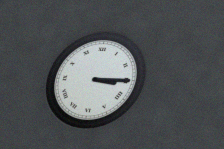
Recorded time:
3h15
